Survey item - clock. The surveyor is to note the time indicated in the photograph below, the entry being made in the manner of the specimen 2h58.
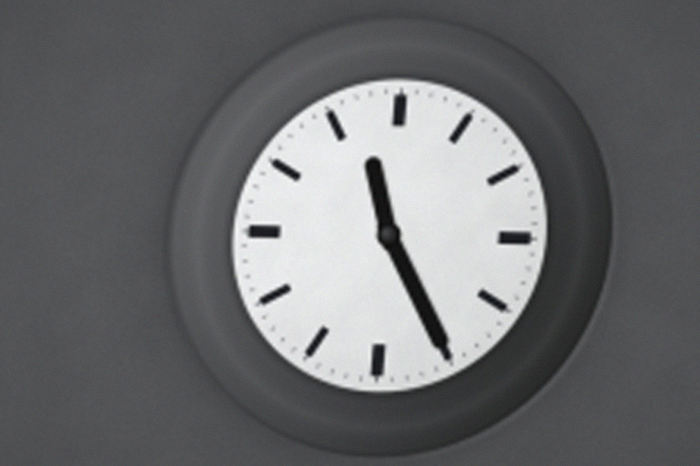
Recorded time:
11h25
